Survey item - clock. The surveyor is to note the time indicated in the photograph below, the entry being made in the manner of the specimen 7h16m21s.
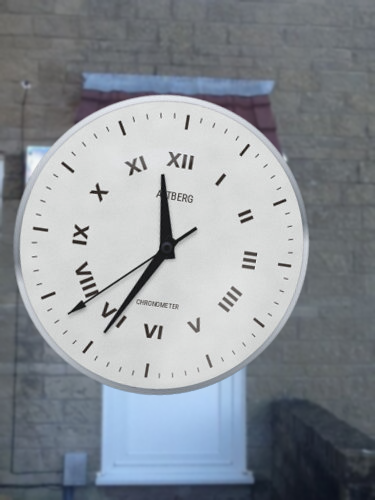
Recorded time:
11h34m38s
